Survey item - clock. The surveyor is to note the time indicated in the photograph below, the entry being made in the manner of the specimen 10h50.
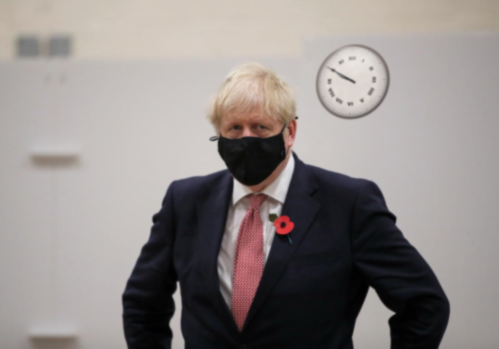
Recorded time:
9h50
